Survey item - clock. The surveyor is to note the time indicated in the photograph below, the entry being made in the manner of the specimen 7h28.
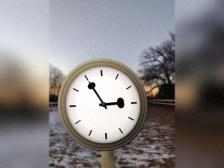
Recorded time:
2h55
